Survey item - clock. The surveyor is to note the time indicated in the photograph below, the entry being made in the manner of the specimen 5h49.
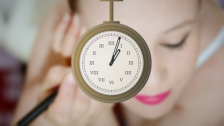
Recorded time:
1h03
